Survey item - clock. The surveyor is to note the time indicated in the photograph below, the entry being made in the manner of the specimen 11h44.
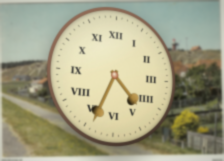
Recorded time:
4h34
